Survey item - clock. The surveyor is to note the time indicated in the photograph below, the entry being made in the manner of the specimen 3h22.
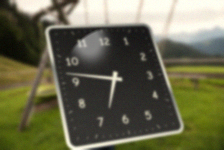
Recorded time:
6h47
